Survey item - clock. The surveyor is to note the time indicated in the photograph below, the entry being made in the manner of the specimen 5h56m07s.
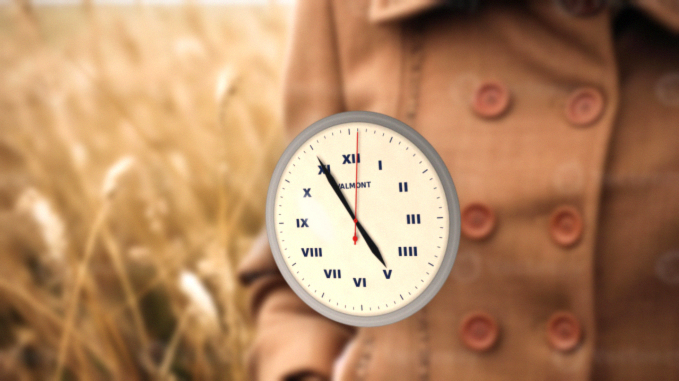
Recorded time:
4h55m01s
